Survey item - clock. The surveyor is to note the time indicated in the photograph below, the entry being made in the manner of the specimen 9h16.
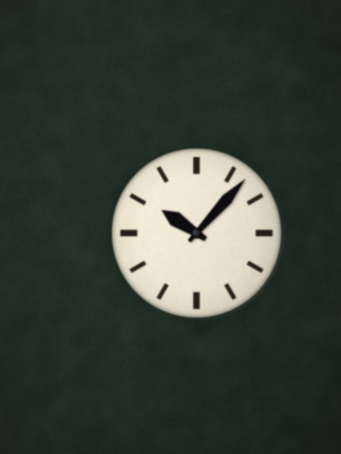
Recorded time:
10h07
